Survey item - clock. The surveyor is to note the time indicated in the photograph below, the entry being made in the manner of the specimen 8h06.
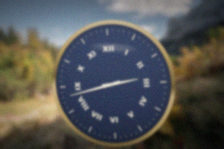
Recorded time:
2h43
